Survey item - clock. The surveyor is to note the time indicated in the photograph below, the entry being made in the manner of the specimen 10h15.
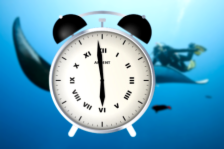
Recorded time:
5h59
